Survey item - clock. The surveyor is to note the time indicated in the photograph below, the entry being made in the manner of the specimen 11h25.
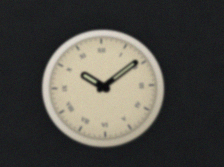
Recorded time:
10h09
